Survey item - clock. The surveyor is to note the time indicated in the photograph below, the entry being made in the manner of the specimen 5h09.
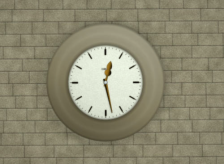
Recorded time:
12h28
